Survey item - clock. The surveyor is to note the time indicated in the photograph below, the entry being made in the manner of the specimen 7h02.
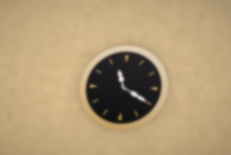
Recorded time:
11h20
